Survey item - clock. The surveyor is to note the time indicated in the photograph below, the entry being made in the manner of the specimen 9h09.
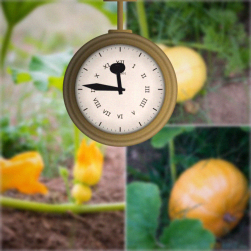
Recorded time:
11h46
